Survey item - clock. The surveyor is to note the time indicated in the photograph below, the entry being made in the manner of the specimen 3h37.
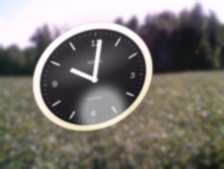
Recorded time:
10h01
